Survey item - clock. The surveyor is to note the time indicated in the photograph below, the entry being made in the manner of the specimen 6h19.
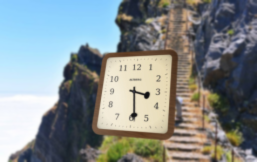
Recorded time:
3h29
